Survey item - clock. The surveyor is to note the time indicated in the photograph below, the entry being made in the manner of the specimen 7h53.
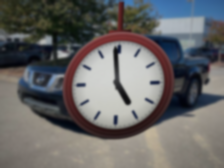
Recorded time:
4h59
